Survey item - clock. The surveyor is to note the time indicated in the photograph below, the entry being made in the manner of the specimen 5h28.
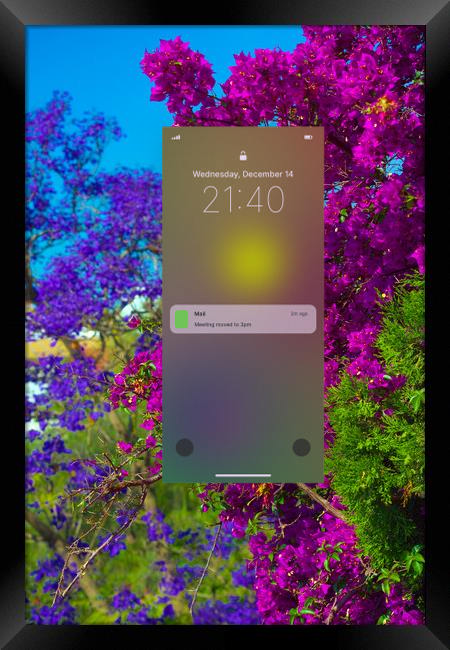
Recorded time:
21h40
